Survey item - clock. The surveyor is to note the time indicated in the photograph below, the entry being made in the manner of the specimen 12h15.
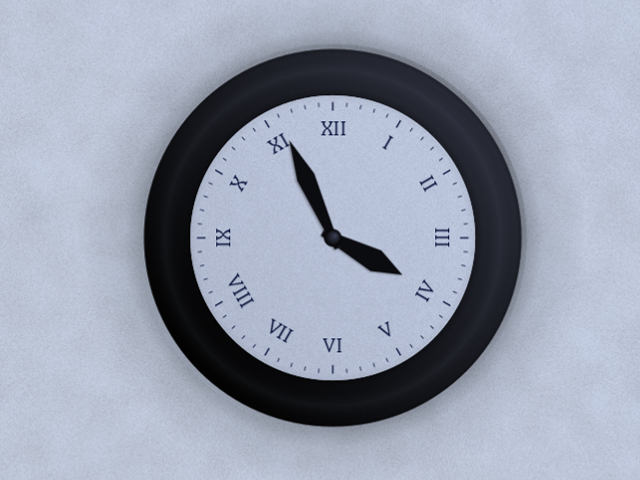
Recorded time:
3h56
